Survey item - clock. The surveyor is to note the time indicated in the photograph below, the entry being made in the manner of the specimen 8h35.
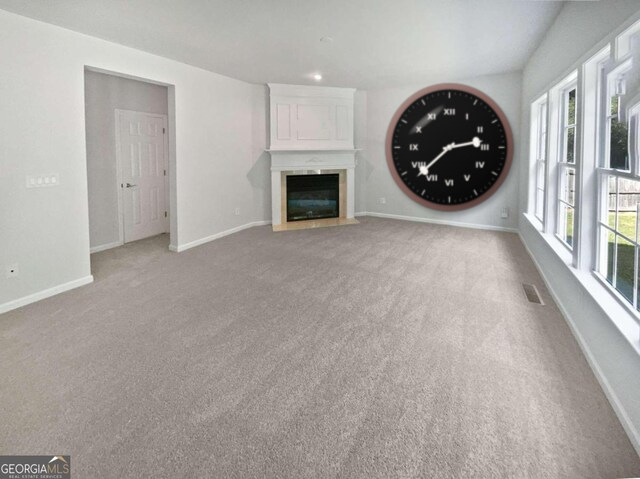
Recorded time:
2h38
